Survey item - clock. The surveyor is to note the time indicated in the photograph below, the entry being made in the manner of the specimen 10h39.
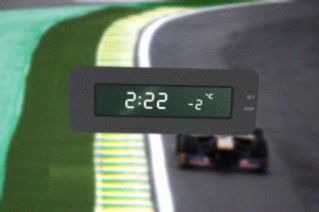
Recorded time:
2h22
